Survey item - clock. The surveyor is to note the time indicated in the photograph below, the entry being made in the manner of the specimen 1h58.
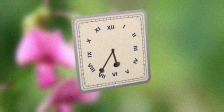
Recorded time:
5h36
